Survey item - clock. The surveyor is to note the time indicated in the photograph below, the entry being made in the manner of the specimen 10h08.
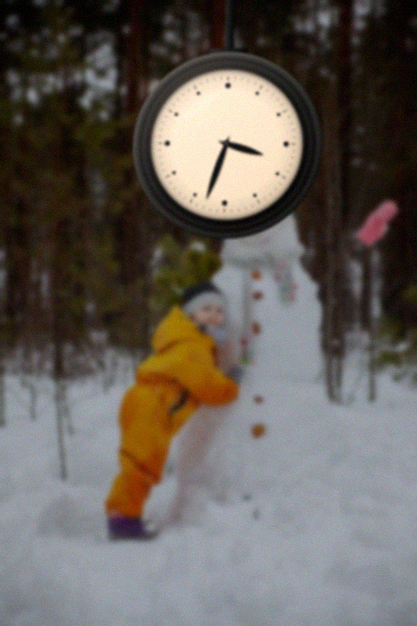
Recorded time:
3h33
